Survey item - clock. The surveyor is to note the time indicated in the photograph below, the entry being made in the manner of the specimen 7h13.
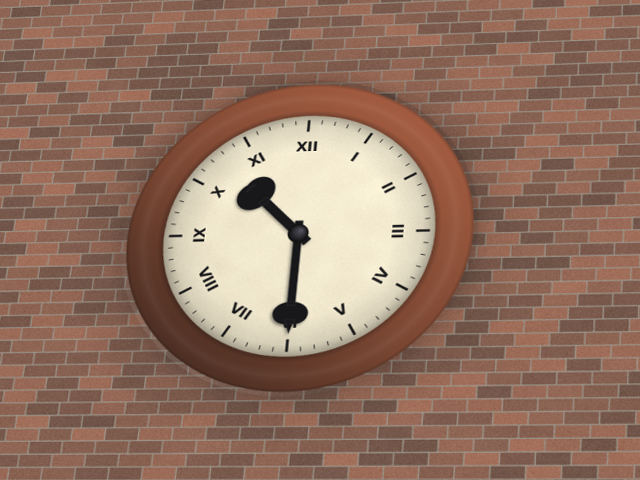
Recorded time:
10h30
